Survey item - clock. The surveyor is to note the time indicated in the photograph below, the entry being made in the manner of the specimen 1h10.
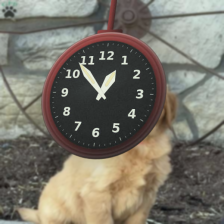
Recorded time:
12h53
